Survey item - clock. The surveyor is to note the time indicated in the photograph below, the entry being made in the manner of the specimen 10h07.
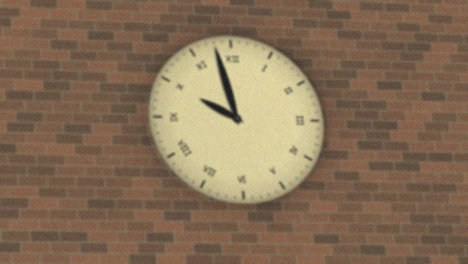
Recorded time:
9h58
